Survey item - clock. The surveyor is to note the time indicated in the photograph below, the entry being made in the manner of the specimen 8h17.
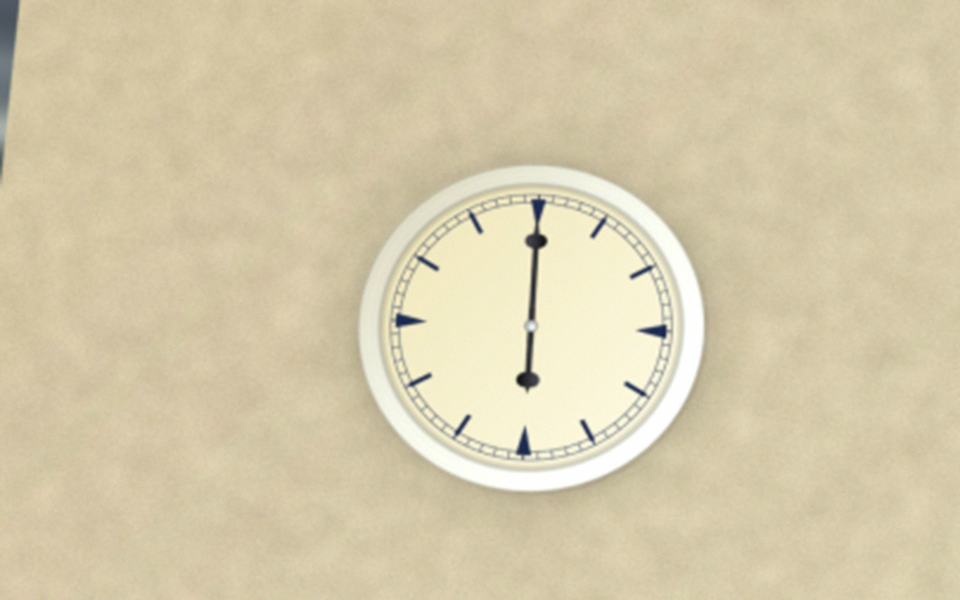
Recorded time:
6h00
